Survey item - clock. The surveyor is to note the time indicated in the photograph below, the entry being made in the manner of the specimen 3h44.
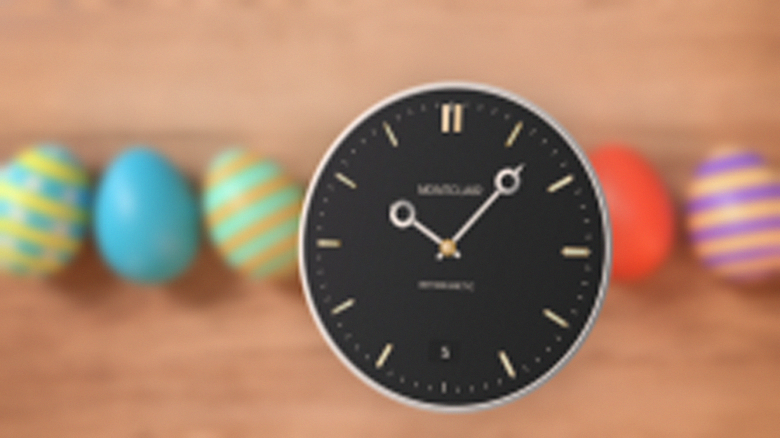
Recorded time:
10h07
